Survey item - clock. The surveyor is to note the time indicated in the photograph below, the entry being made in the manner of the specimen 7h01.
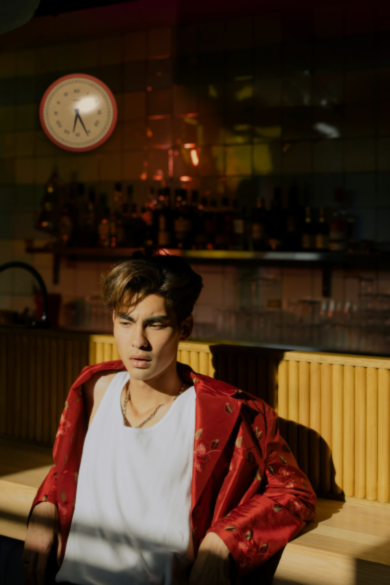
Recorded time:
6h26
